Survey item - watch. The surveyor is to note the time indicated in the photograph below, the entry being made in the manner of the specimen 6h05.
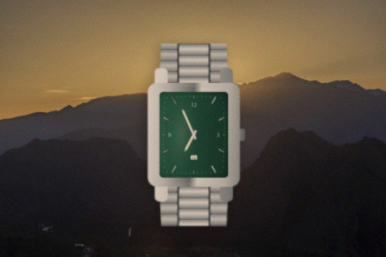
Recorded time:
6h56
